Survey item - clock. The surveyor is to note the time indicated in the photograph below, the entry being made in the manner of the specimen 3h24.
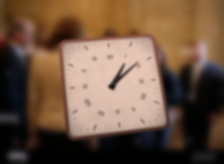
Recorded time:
1h09
